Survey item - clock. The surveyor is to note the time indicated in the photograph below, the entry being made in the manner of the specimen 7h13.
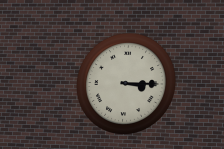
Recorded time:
3h15
